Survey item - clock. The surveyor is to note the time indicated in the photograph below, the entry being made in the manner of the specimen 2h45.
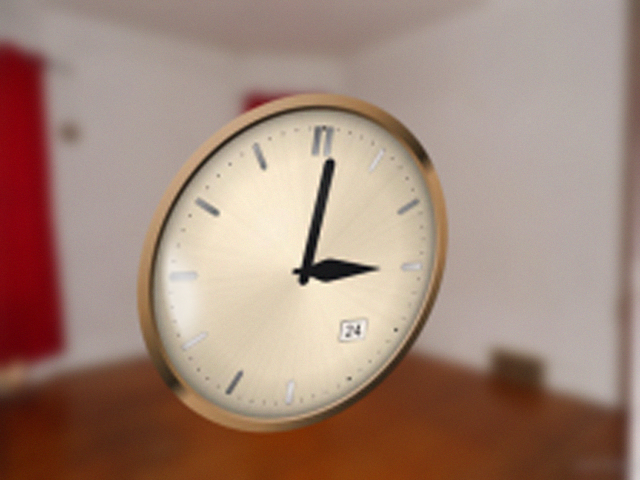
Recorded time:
3h01
